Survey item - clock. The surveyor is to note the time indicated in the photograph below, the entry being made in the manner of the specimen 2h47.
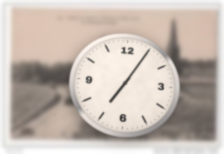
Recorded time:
7h05
